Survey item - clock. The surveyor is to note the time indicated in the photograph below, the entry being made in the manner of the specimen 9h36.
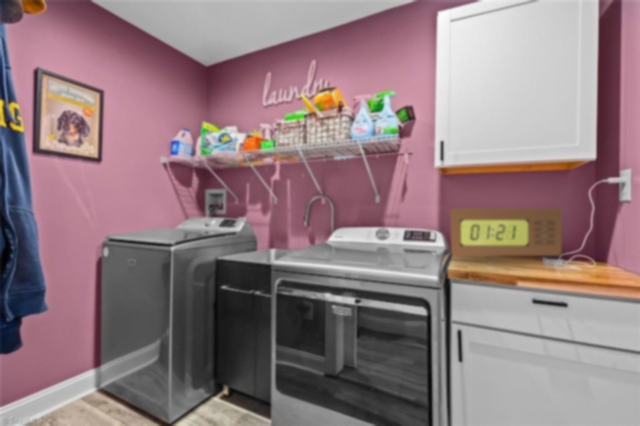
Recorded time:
1h21
